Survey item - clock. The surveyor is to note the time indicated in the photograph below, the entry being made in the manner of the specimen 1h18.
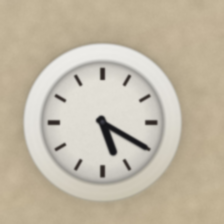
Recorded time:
5h20
